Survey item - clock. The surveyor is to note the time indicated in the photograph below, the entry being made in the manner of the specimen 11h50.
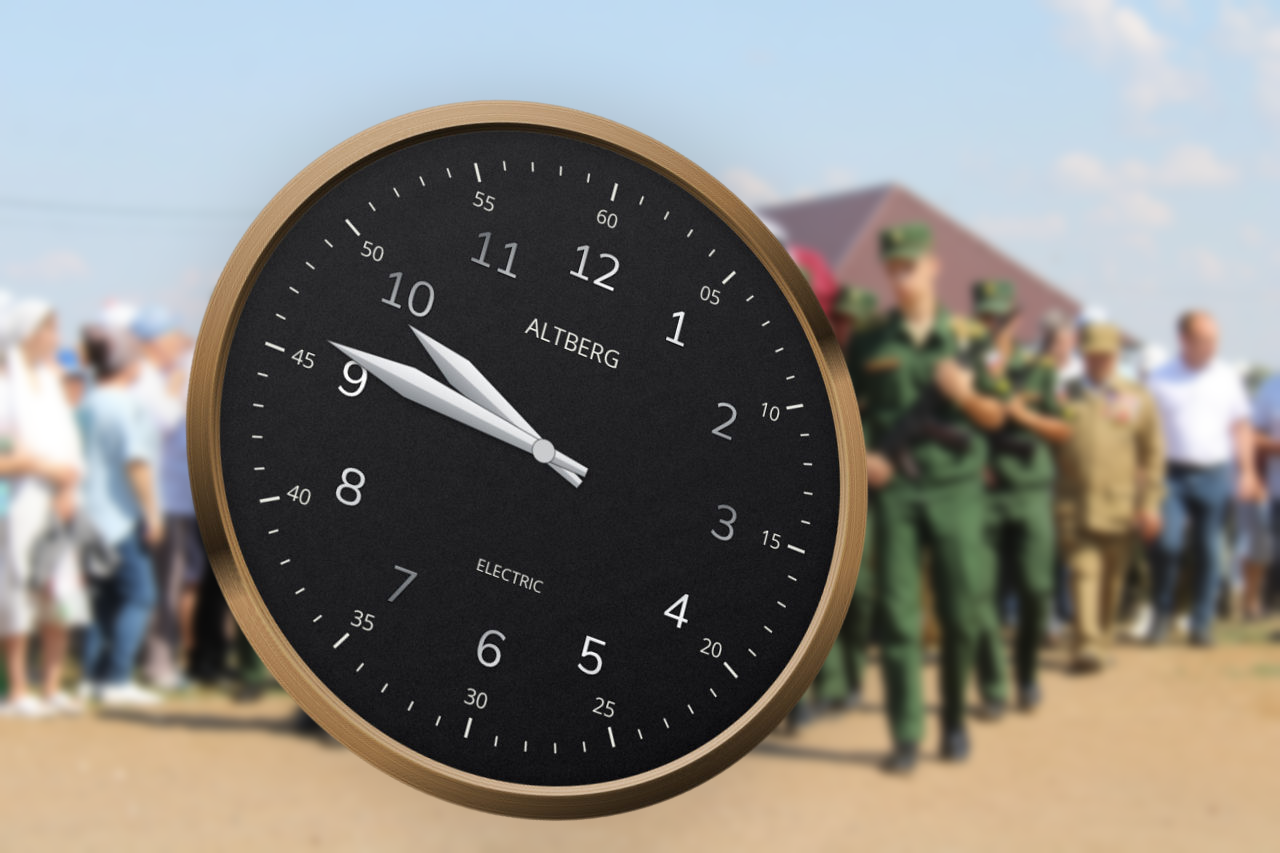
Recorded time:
9h46
